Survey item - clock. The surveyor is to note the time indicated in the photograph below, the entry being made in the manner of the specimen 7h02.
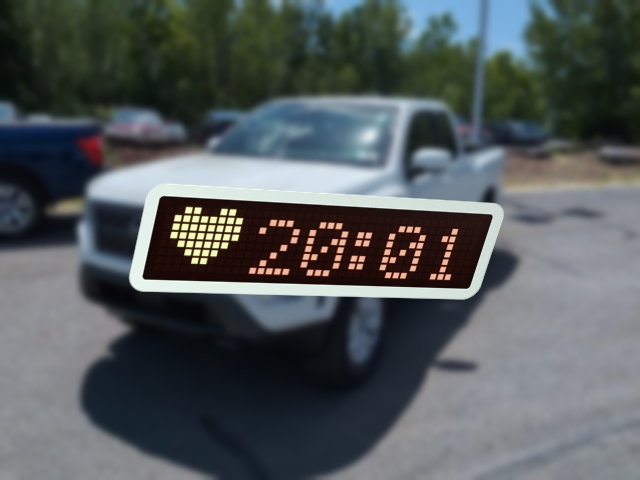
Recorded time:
20h01
